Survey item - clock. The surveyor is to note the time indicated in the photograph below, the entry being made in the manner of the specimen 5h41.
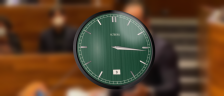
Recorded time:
3h16
